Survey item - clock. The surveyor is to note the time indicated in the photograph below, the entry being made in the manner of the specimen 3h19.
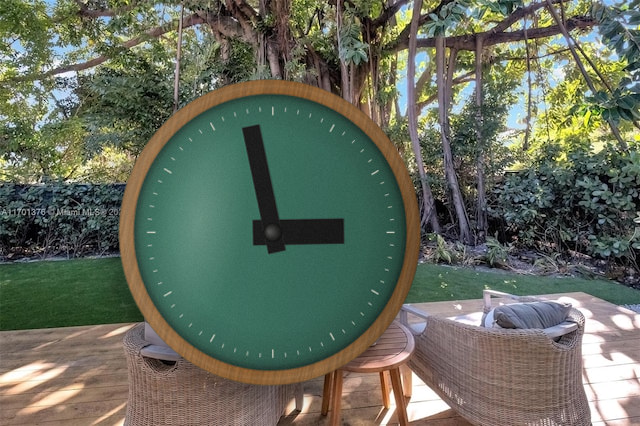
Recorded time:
2h58
